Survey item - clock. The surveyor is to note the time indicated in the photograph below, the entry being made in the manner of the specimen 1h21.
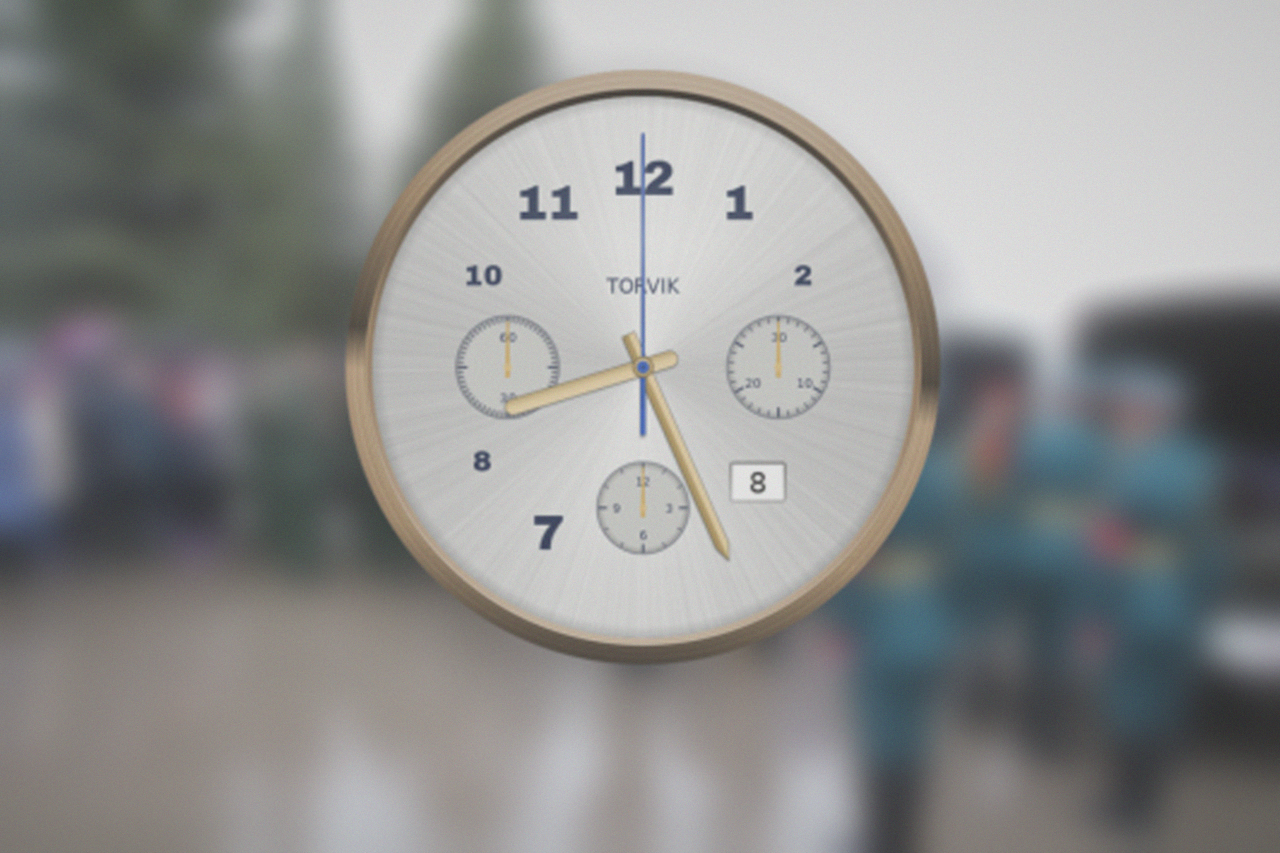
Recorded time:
8h26
